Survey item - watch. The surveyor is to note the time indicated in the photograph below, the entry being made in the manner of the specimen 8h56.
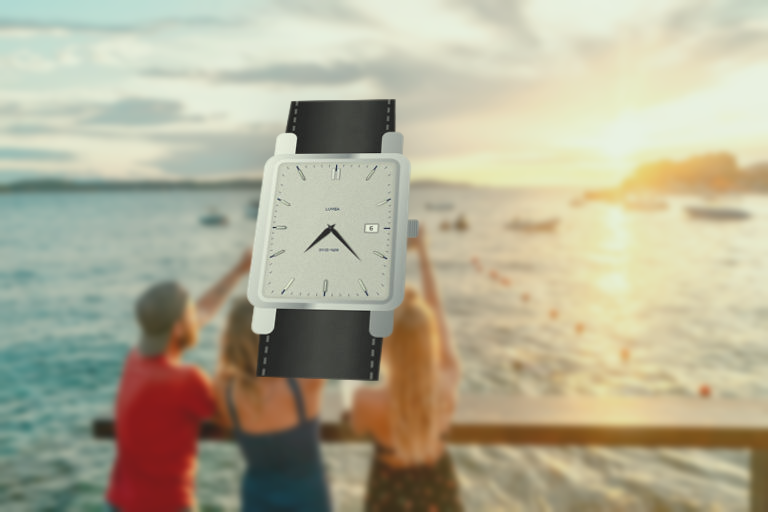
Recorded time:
7h23
